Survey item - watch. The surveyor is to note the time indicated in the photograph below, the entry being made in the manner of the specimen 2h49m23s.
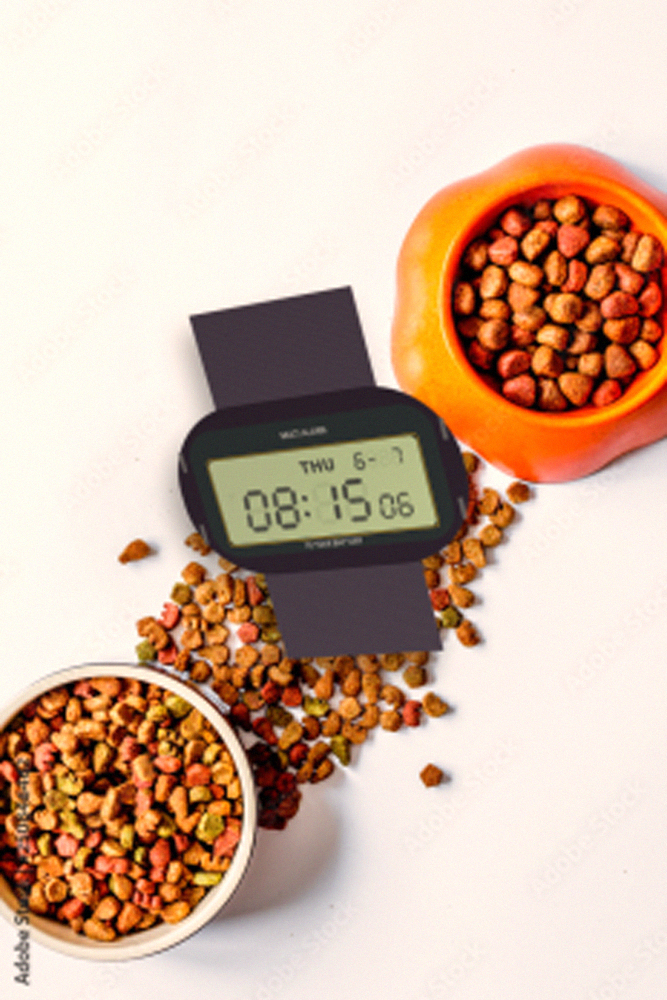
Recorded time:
8h15m06s
